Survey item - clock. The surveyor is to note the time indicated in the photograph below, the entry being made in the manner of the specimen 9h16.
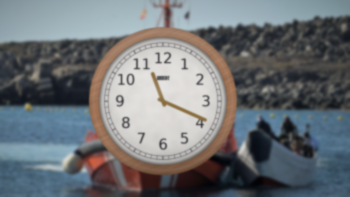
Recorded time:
11h19
